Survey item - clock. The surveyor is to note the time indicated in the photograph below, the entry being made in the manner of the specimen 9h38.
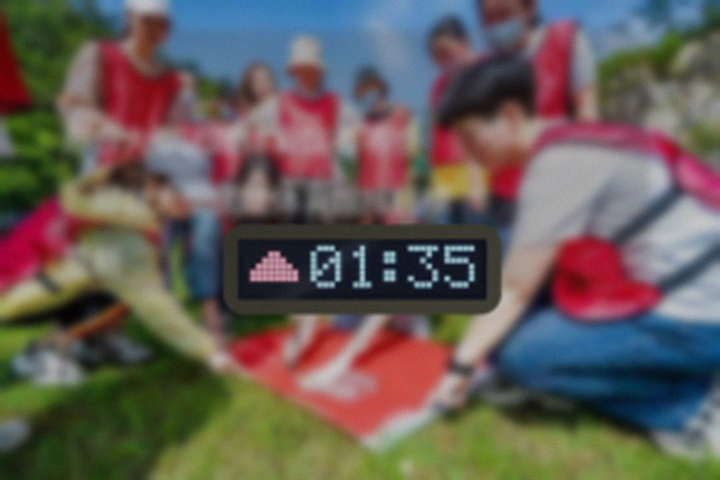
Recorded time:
1h35
